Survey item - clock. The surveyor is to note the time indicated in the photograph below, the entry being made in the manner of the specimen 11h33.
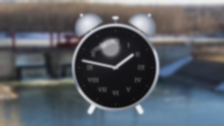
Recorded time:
1h47
